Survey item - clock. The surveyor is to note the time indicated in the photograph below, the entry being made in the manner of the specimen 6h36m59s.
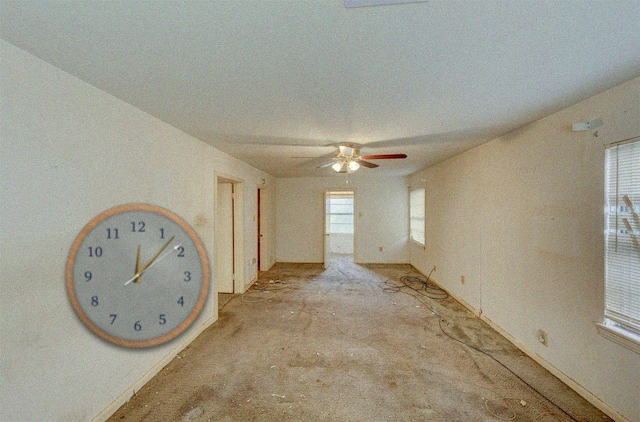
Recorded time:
12h07m09s
